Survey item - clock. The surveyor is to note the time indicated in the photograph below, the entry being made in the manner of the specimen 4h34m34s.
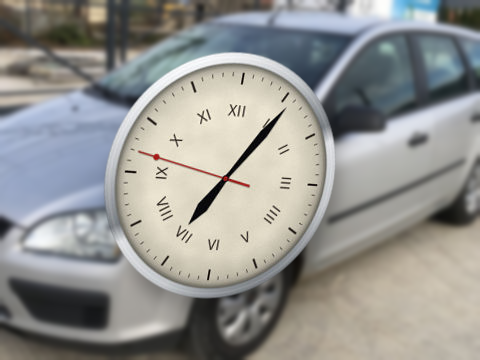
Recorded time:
7h05m47s
